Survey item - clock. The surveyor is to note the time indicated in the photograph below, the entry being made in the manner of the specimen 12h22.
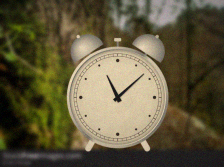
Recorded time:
11h08
